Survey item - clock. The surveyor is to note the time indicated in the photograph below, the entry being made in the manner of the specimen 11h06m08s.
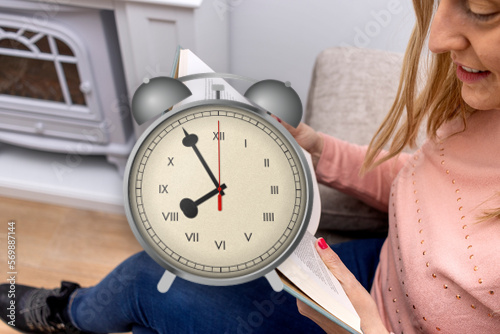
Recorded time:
7h55m00s
